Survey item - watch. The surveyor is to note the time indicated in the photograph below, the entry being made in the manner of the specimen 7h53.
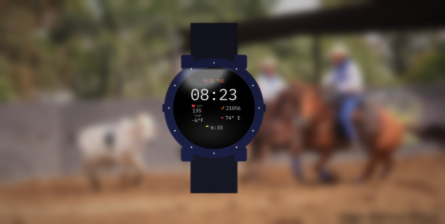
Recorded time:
8h23
